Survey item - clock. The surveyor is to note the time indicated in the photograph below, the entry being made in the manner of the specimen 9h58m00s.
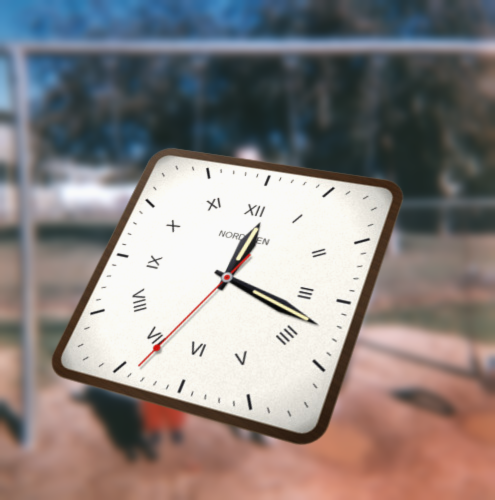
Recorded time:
12h17m34s
